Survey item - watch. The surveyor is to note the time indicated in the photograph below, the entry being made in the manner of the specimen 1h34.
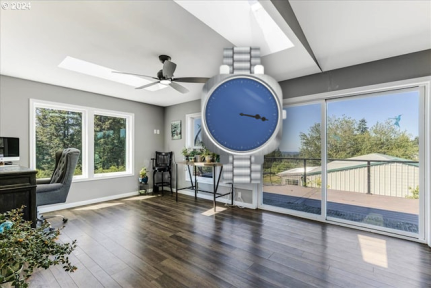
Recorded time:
3h17
